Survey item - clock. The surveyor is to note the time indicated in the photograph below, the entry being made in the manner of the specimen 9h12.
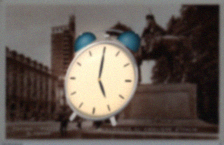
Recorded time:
5h00
